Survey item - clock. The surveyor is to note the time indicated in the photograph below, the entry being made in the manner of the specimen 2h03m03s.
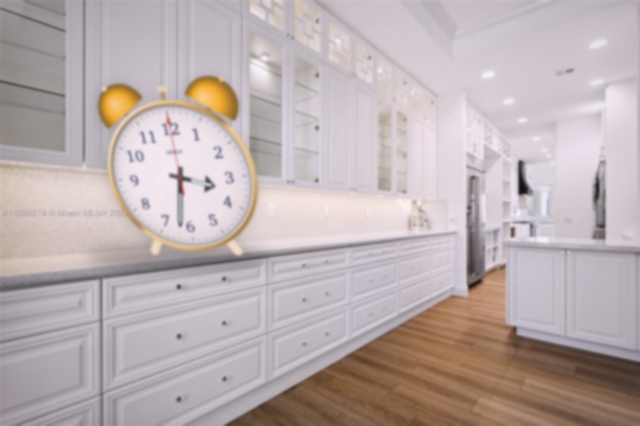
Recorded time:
3h32m00s
